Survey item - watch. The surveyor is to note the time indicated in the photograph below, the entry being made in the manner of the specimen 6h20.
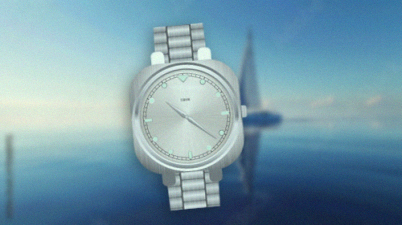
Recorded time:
10h22
